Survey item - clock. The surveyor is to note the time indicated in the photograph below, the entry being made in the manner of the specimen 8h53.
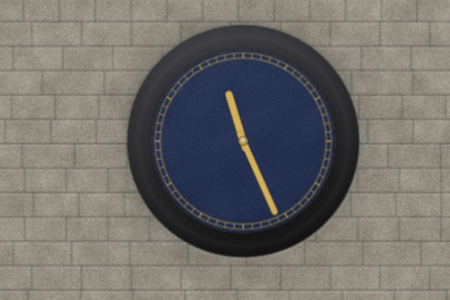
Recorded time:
11h26
